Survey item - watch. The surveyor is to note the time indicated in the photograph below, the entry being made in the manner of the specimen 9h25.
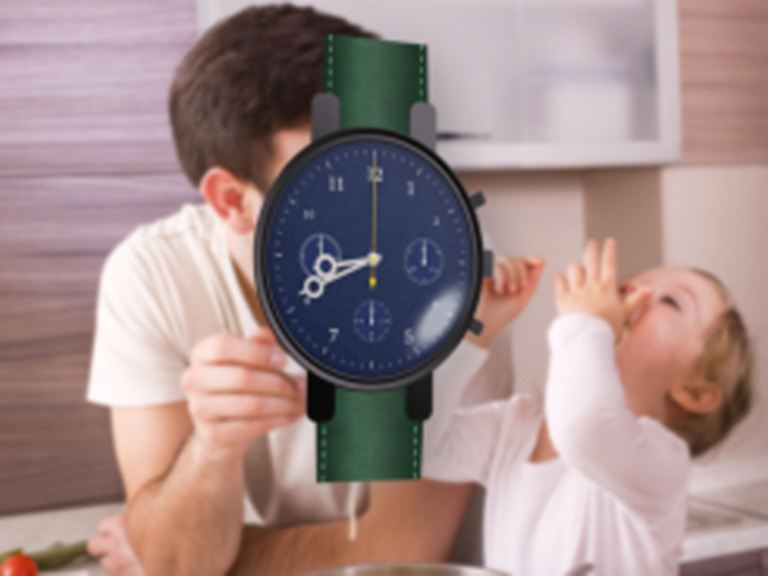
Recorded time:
8h41
